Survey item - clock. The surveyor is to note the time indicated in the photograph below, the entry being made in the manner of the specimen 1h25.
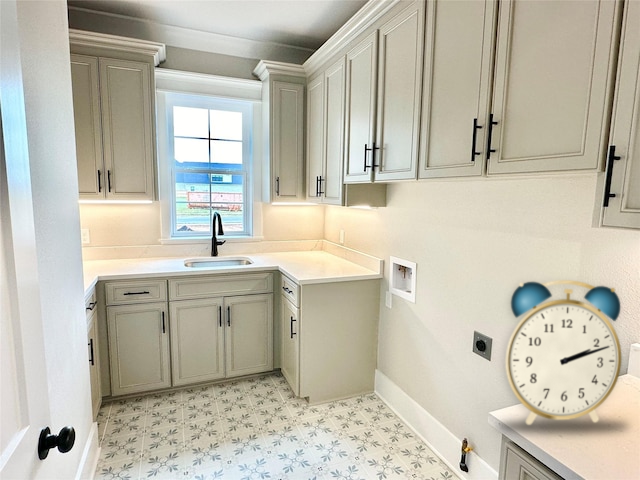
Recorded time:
2h12
